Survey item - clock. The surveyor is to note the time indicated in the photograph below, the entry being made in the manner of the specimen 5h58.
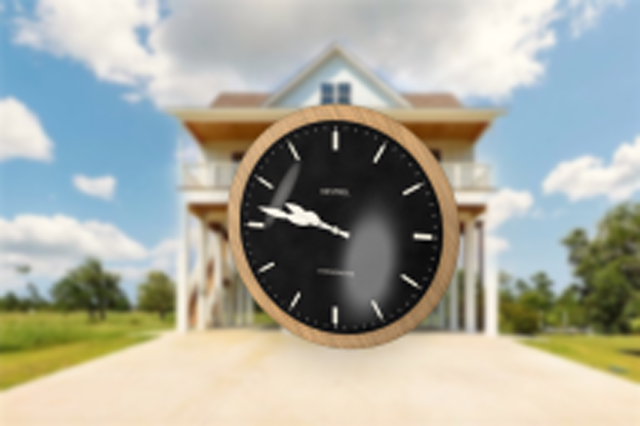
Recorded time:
9h47
